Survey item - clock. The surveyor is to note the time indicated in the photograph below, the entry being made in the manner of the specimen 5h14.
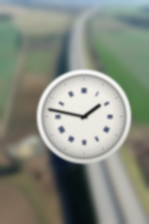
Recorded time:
1h47
